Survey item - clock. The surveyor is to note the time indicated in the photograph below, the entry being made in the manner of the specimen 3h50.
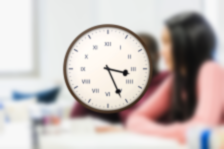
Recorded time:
3h26
